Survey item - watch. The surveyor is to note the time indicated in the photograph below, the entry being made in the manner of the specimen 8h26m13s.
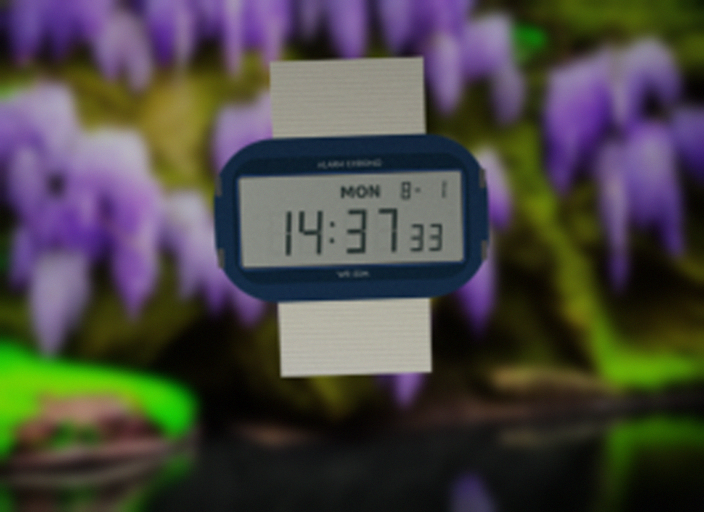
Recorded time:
14h37m33s
